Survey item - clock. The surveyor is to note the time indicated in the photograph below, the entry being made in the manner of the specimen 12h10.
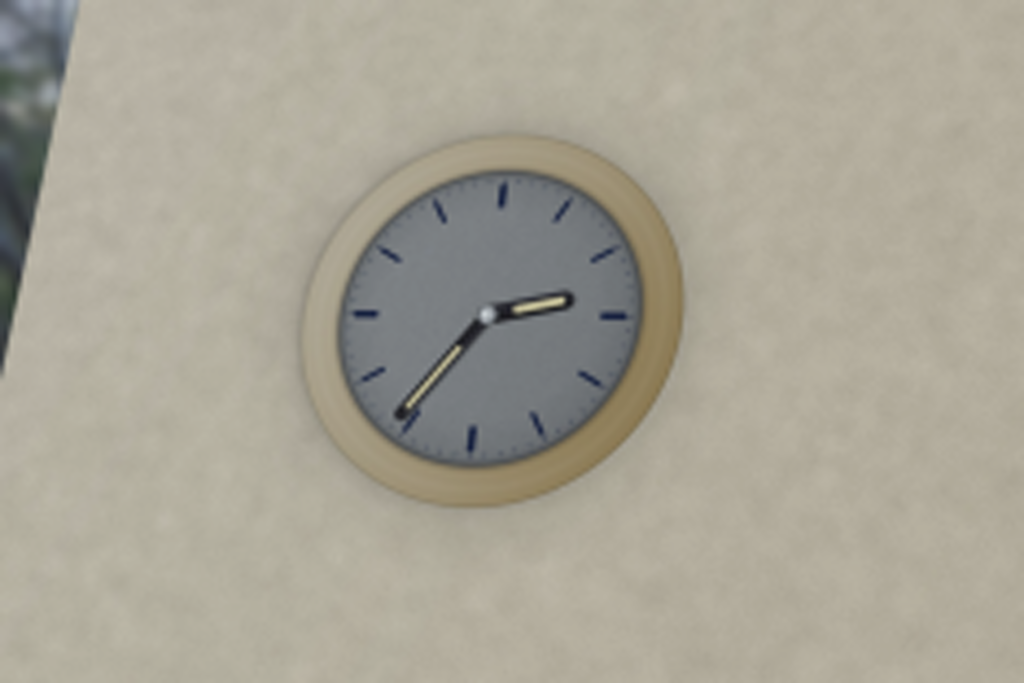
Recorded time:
2h36
